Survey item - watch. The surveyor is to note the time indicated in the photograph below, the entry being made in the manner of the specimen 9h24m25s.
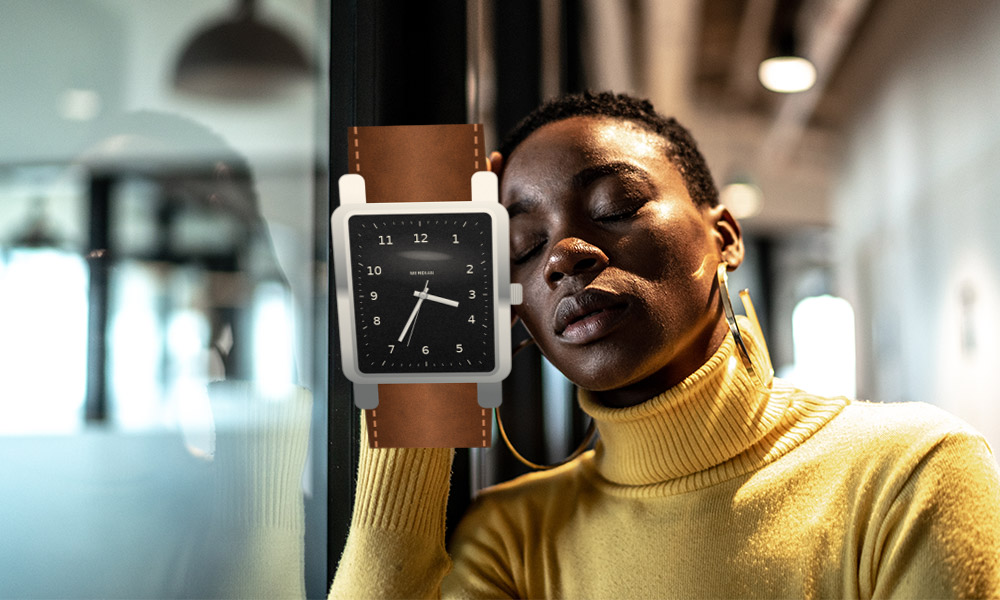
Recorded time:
3h34m33s
